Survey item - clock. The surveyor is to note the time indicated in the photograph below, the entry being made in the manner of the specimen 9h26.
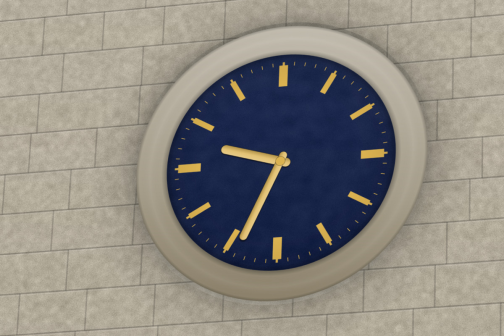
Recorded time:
9h34
